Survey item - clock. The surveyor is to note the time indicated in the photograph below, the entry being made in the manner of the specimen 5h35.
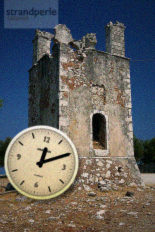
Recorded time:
12h10
